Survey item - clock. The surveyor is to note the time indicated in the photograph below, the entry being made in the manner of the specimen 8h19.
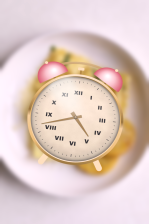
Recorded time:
4h42
